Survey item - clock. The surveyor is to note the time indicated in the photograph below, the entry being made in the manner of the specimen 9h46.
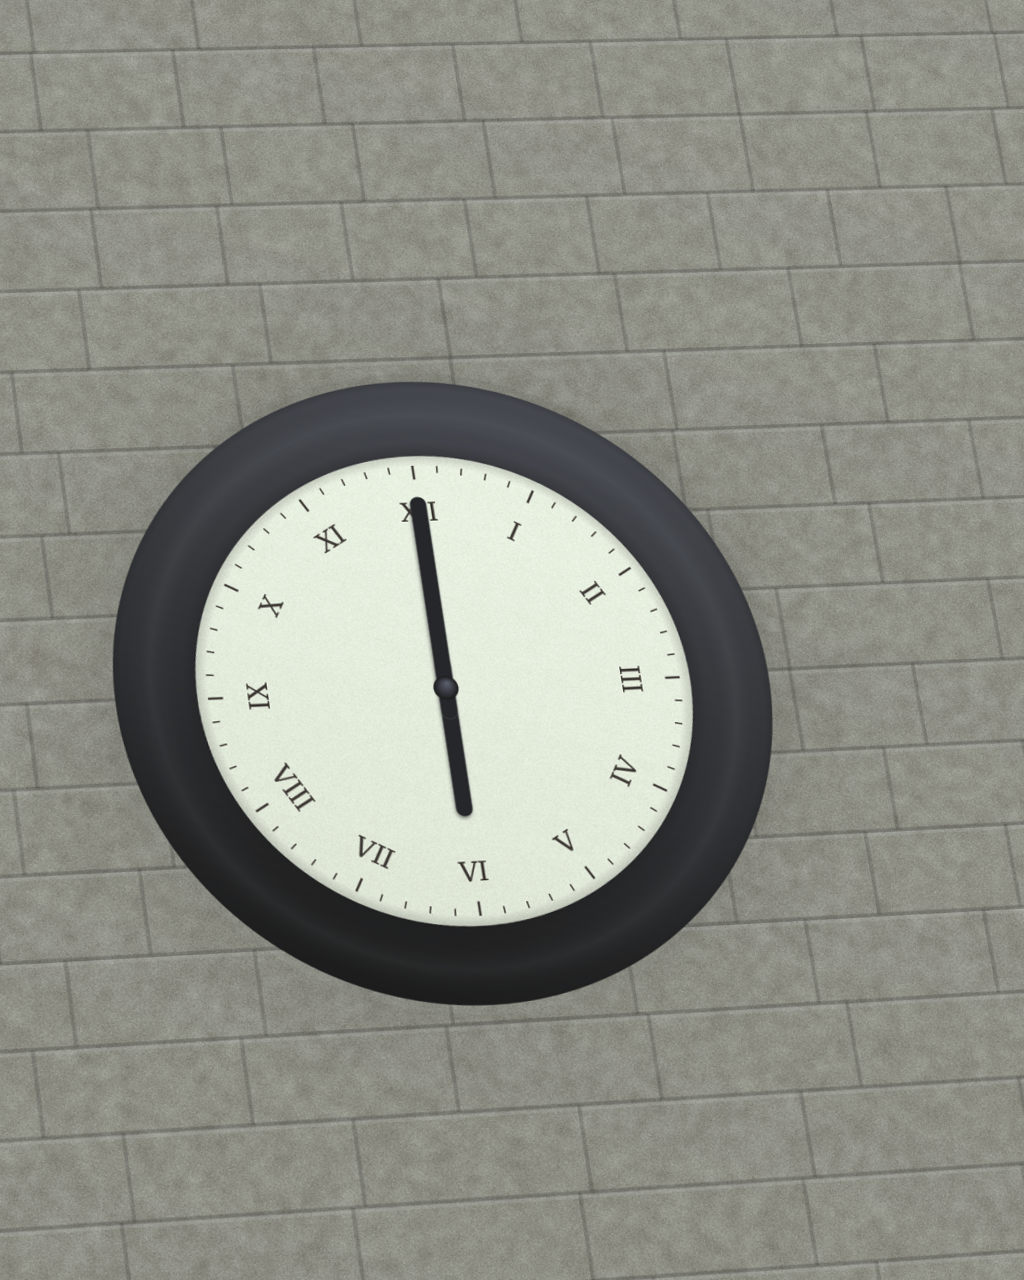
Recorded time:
6h00
